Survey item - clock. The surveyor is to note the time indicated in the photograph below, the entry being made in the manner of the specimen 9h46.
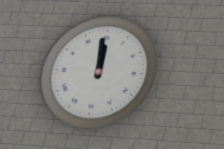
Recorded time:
11h59
